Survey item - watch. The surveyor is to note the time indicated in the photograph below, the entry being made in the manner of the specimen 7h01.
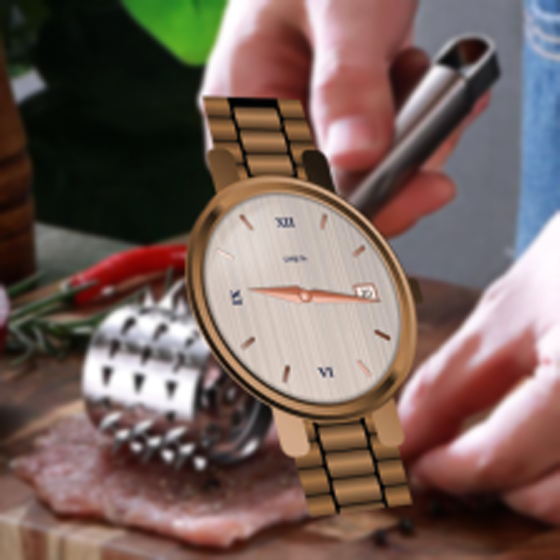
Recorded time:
9h16
